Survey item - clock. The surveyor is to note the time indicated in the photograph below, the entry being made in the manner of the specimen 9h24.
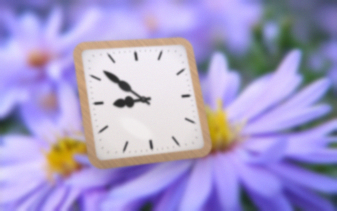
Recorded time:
8h52
